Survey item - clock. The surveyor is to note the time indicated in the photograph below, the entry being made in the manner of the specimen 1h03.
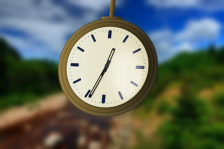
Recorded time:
12h34
